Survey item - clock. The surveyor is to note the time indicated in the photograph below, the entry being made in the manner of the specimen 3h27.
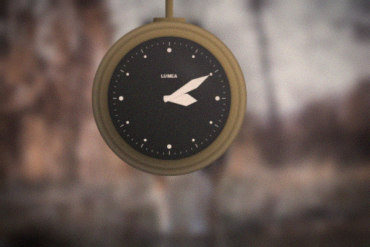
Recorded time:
3h10
